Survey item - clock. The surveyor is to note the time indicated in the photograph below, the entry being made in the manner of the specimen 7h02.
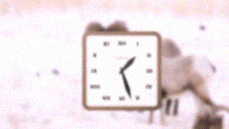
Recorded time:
1h27
